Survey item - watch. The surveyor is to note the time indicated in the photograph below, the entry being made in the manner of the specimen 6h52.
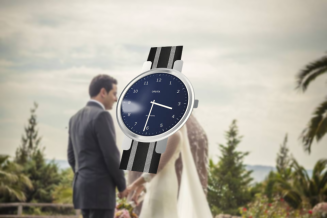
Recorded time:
3h31
